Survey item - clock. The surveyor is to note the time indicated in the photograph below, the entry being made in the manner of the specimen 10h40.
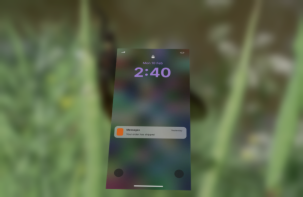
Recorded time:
2h40
